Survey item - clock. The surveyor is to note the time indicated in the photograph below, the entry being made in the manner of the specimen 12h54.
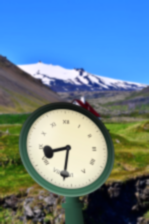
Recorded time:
8h32
